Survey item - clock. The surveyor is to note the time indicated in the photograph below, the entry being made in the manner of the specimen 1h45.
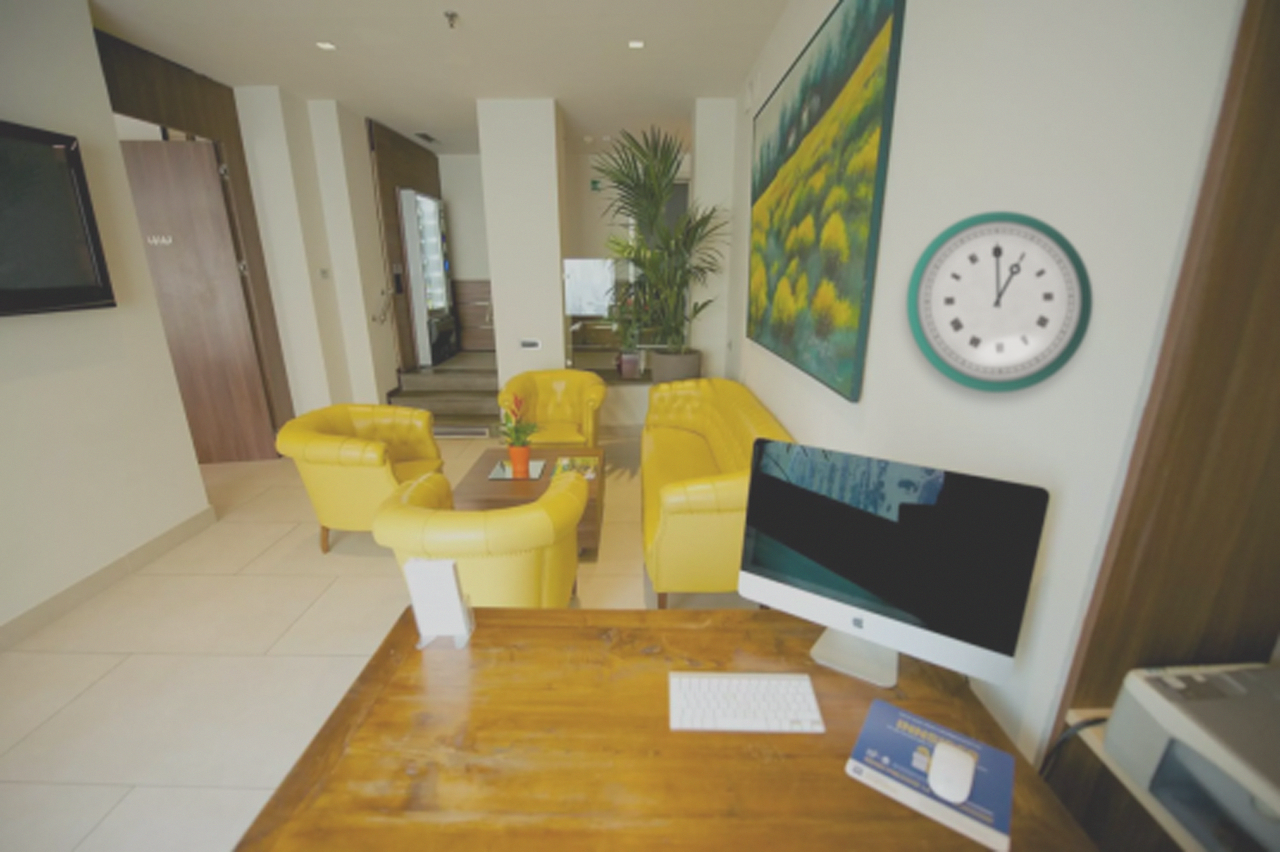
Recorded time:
1h00
